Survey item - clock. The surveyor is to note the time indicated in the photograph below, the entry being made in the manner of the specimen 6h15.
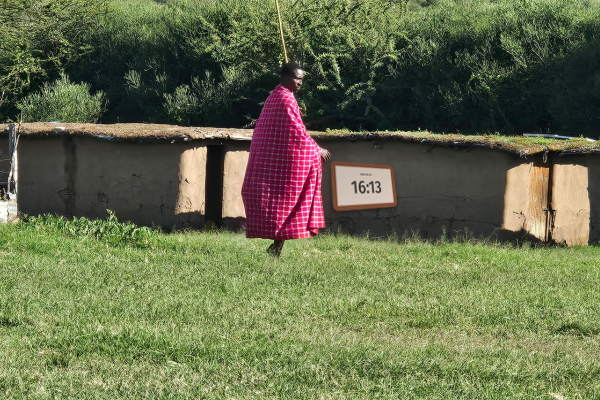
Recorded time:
16h13
